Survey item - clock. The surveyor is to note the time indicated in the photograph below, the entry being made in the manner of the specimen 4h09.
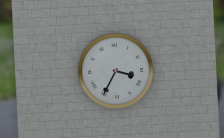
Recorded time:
3h35
